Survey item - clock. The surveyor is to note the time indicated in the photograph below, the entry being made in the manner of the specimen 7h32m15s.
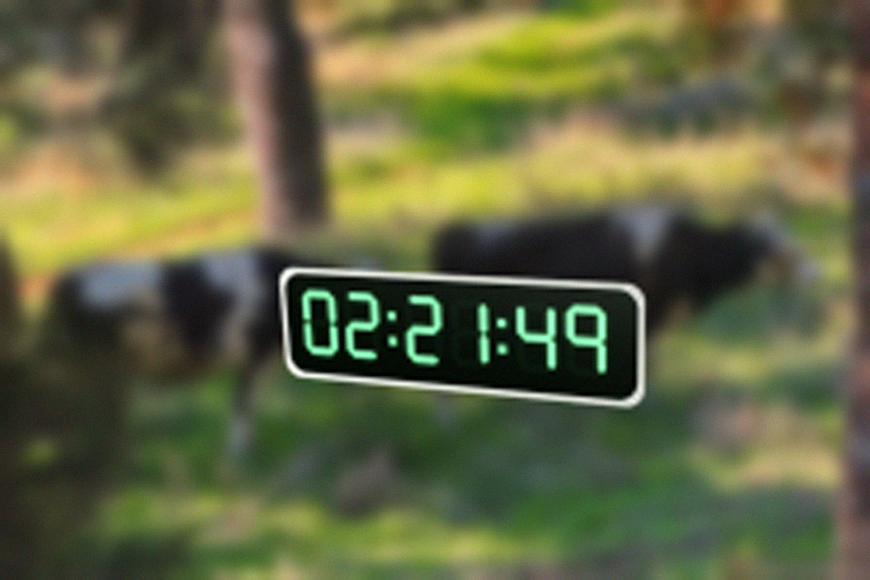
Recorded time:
2h21m49s
